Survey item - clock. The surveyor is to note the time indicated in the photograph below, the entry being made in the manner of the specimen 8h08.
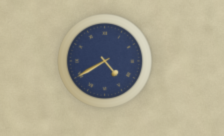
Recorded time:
4h40
